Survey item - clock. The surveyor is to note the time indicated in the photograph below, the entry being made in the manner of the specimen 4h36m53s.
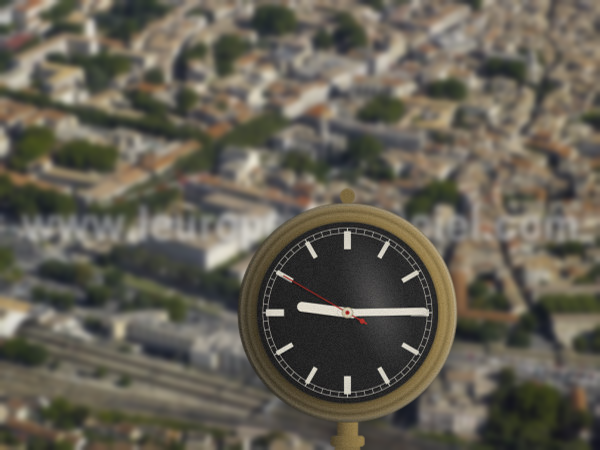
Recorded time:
9h14m50s
